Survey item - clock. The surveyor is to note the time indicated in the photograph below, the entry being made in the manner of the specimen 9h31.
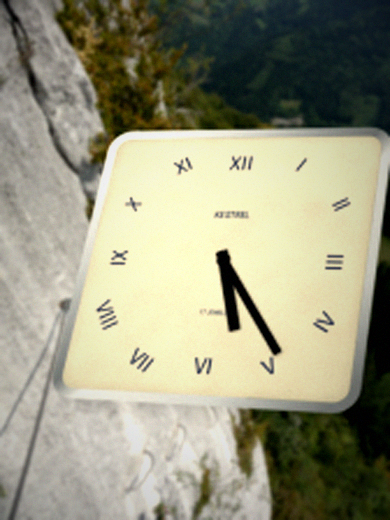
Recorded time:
5h24
